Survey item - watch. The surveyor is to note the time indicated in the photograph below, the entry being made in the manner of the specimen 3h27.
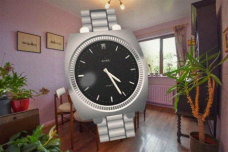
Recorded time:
4h26
